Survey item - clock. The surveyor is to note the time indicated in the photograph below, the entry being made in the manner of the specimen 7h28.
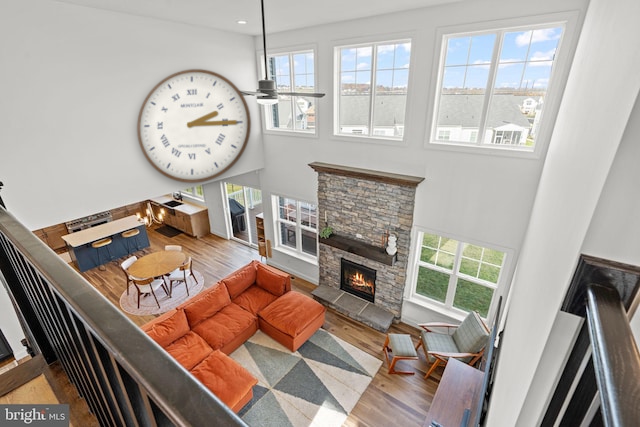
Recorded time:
2h15
